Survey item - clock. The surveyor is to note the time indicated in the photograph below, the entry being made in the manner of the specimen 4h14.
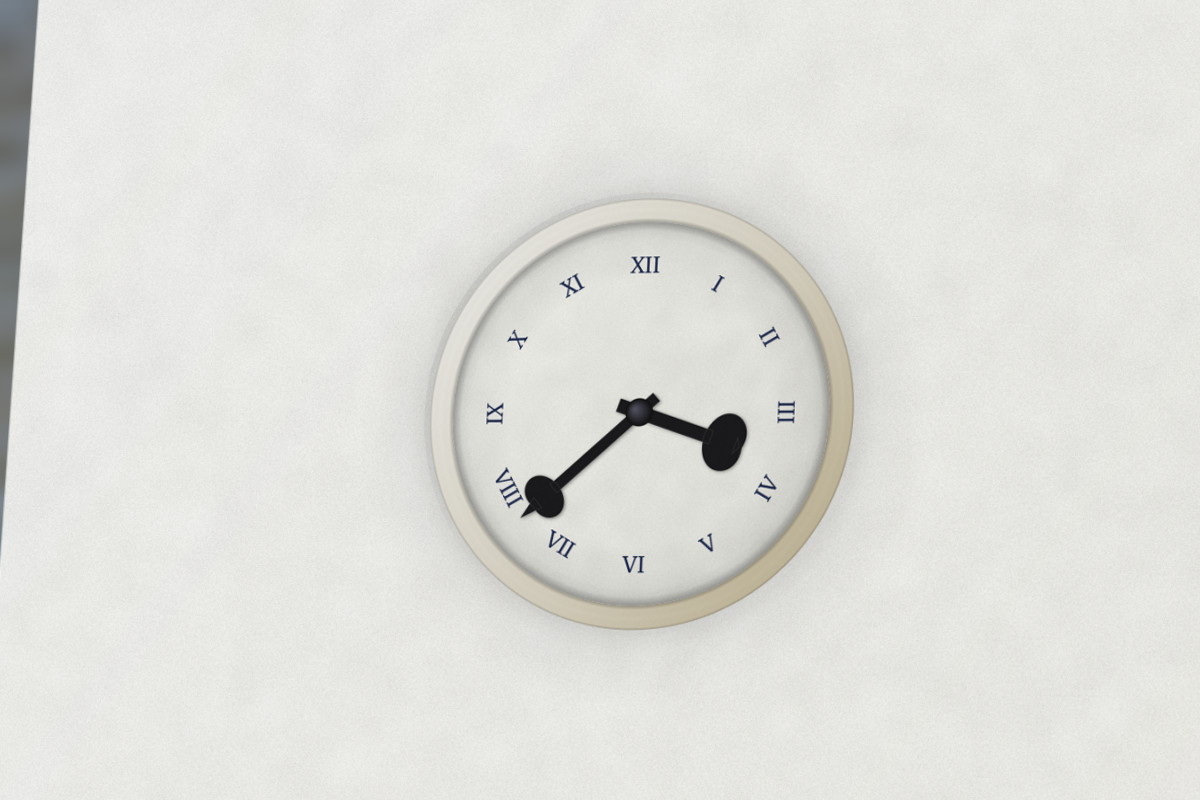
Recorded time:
3h38
